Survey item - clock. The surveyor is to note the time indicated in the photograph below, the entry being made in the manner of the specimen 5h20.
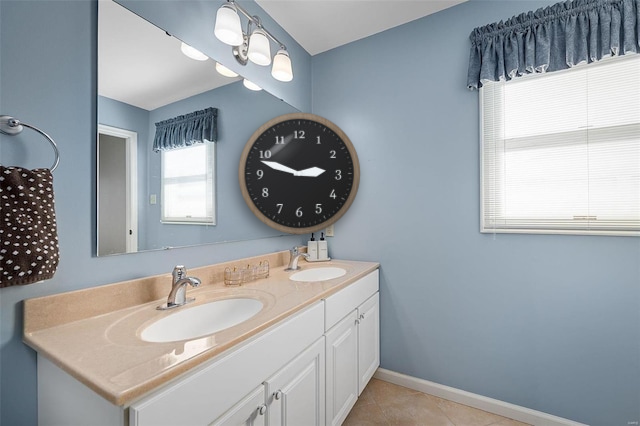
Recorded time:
2h48
